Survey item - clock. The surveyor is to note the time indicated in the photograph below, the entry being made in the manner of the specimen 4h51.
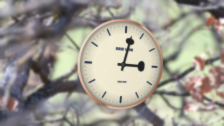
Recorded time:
3h02
